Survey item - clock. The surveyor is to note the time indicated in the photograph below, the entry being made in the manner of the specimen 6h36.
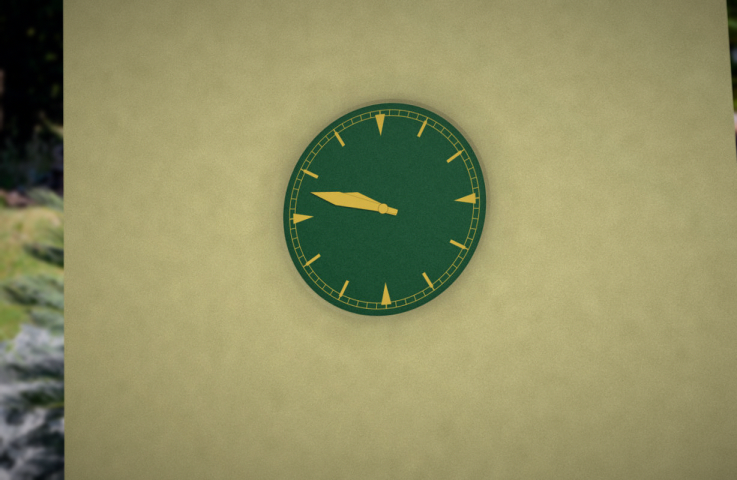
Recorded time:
9h48
